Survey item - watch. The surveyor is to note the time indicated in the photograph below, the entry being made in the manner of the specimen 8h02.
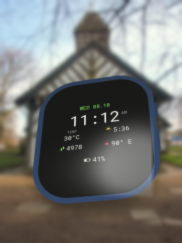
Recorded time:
11h12
